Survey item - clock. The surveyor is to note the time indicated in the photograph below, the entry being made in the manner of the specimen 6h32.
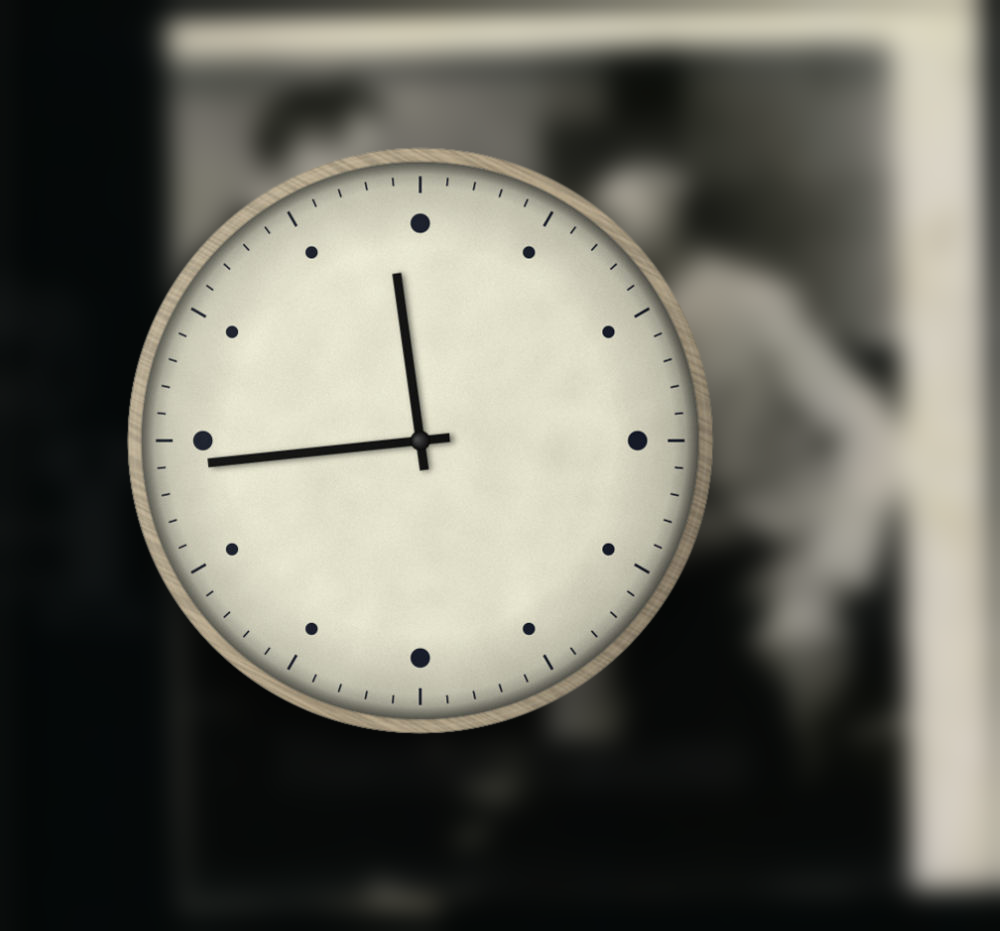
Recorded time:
11h44
